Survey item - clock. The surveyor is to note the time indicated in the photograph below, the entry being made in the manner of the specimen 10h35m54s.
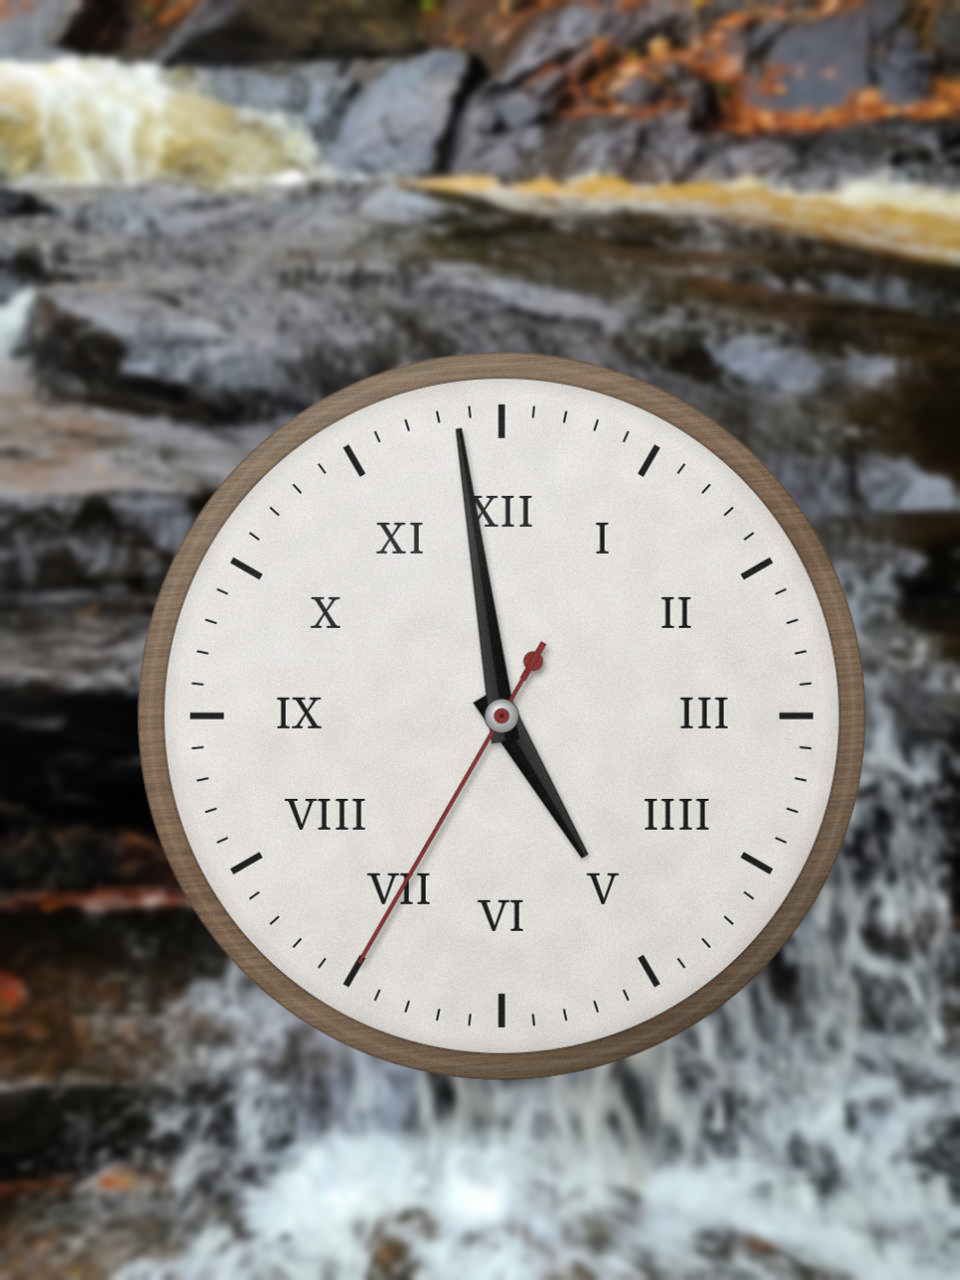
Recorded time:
4h58m35s
